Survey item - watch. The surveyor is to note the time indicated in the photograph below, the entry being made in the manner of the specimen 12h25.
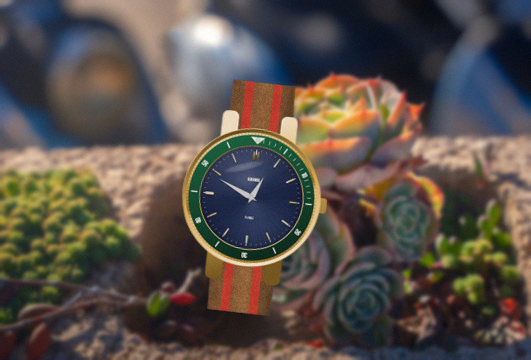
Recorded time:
12h49
